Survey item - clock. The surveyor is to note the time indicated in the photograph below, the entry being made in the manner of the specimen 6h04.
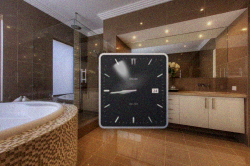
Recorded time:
8h44
